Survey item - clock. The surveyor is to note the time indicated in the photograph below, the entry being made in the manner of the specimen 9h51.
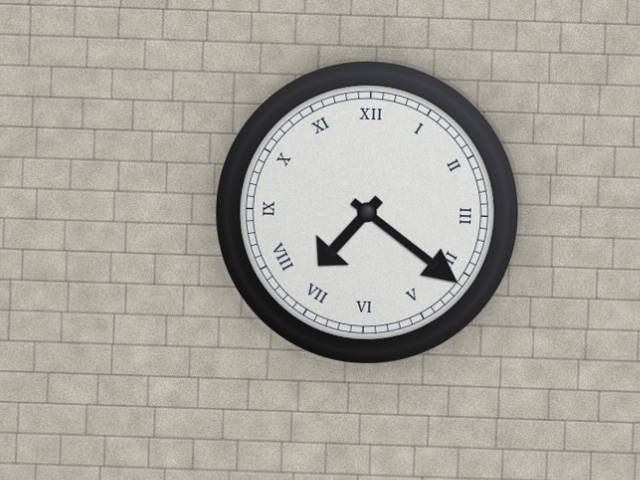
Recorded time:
7h21
